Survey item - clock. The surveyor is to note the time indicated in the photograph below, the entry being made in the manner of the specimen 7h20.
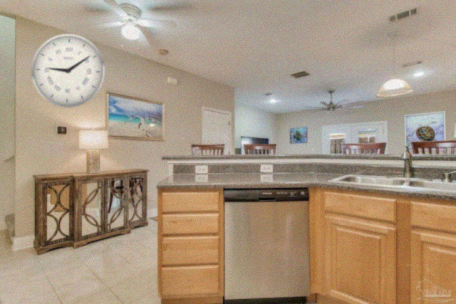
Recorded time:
9h09
